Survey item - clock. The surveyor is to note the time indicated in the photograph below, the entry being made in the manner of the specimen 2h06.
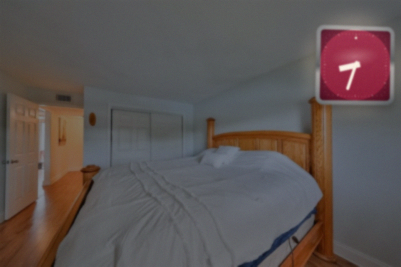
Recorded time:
8h33
